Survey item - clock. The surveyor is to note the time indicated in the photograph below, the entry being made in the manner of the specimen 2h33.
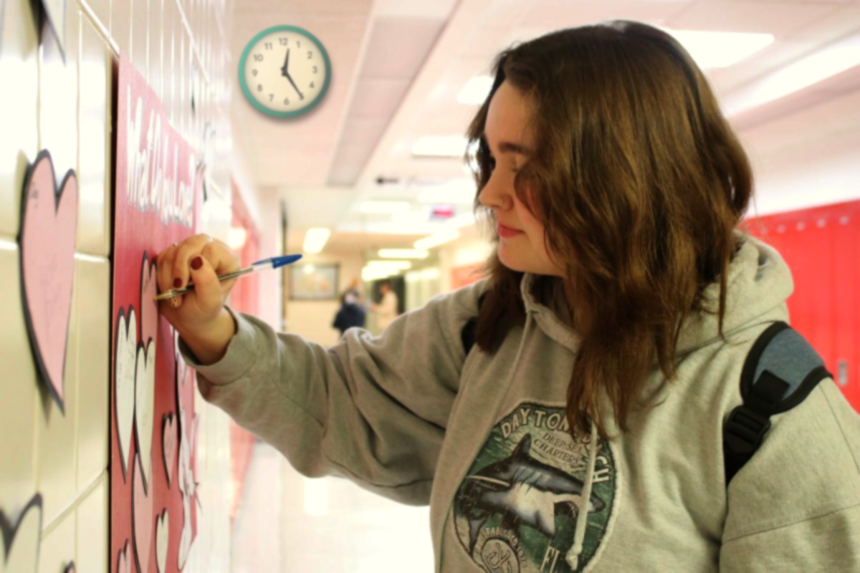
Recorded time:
12h25
